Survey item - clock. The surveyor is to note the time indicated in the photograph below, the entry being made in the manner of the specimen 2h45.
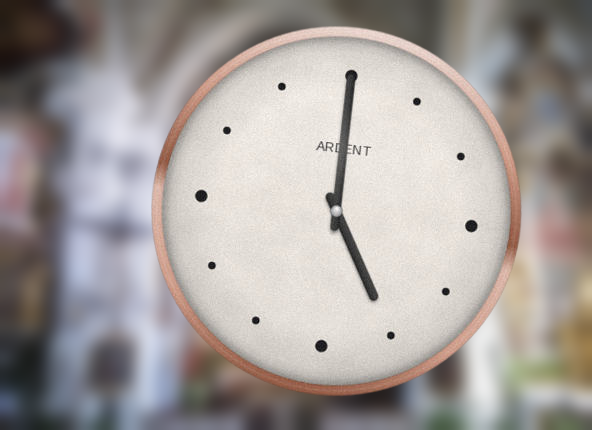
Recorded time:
5h00
